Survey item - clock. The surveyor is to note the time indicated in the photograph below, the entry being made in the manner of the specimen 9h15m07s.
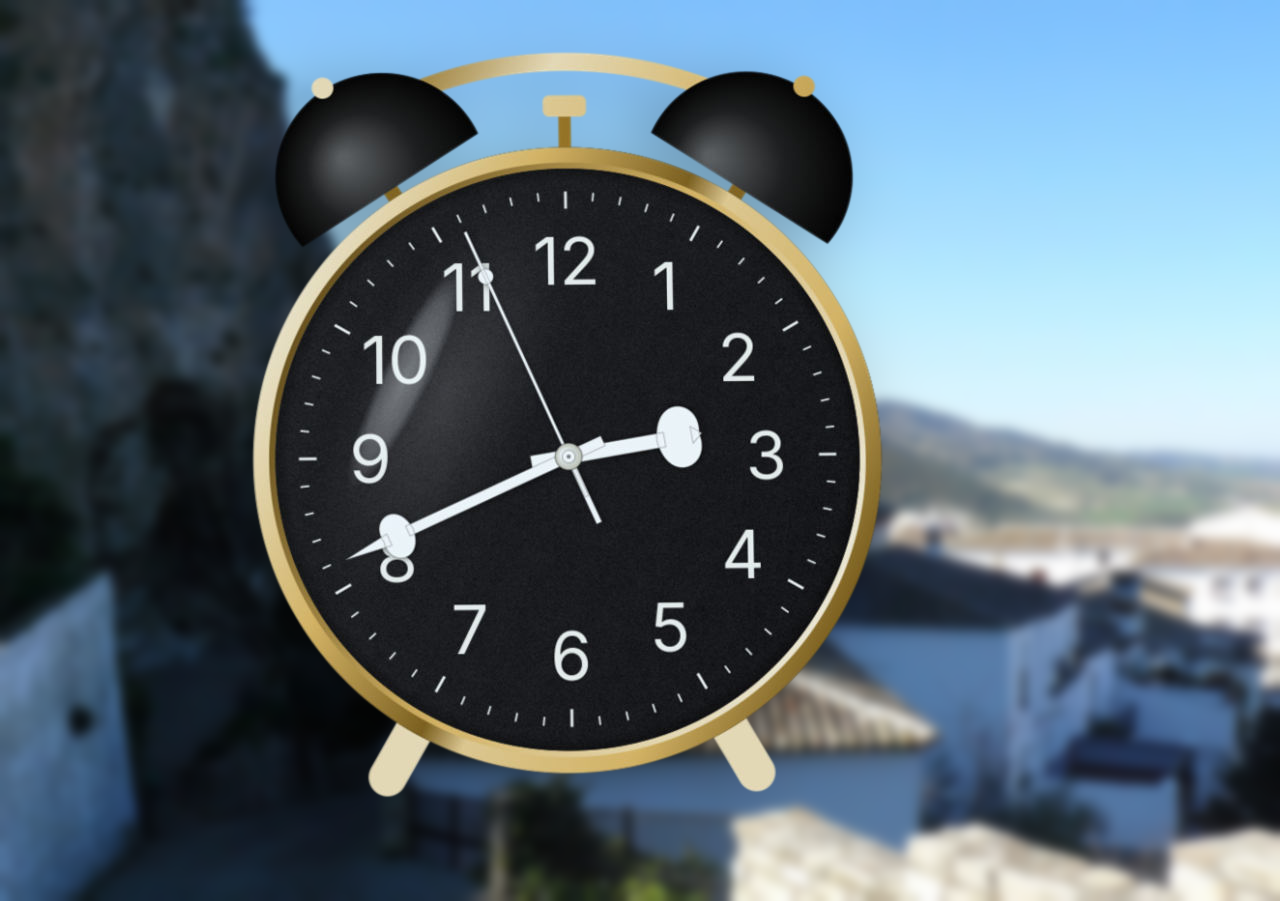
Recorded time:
2h40m56s
